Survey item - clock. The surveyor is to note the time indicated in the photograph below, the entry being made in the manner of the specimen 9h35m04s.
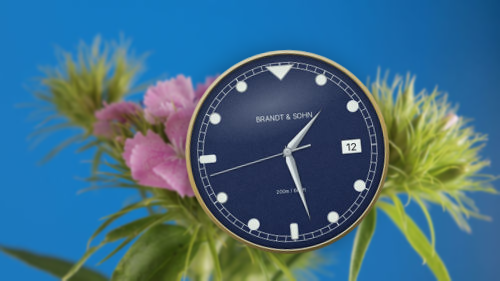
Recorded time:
1h27m43s
